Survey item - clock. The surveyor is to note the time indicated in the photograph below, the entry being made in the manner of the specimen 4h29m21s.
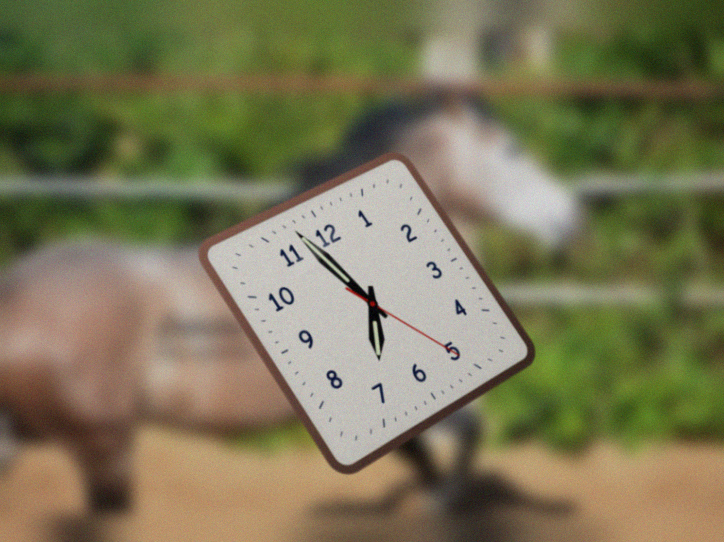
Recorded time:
6h57m25s
